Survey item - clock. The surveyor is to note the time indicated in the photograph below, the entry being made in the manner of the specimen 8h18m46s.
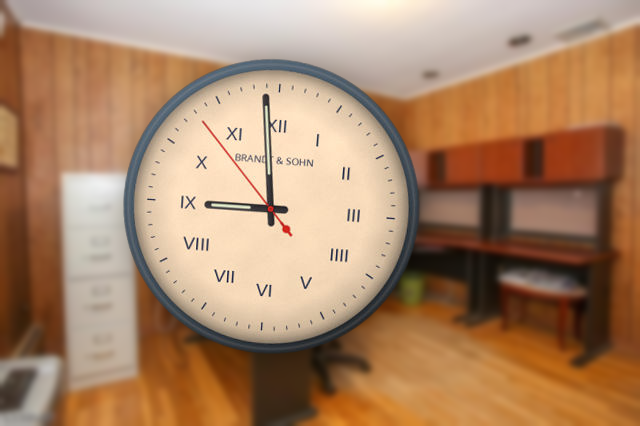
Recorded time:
8h58m53s
